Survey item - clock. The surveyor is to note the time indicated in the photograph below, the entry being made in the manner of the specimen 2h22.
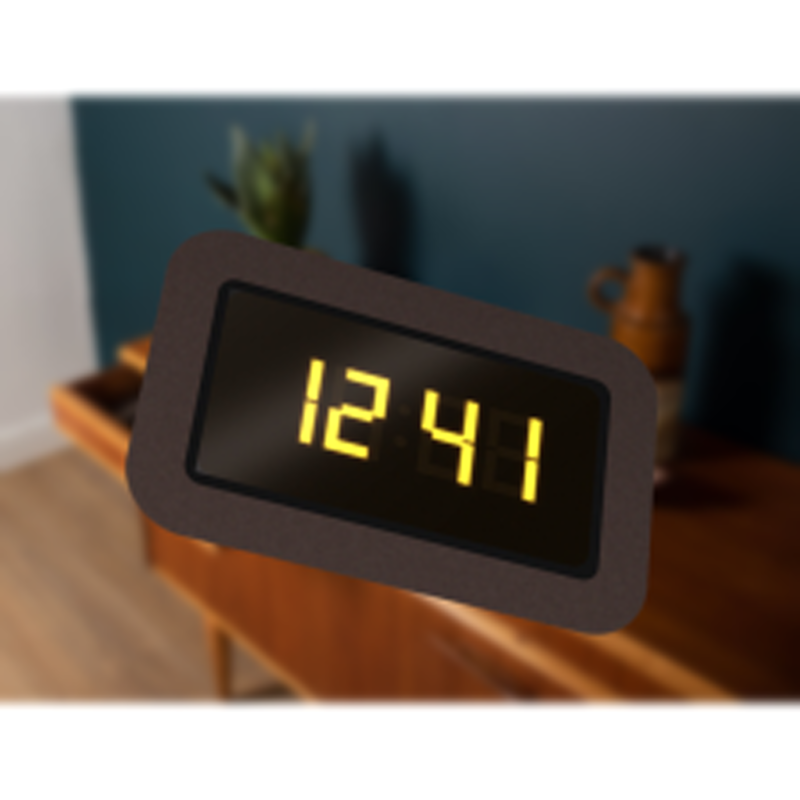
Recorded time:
12h41
